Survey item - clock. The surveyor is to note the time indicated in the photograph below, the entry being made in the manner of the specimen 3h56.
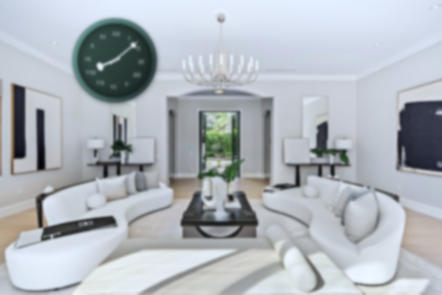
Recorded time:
8h08
